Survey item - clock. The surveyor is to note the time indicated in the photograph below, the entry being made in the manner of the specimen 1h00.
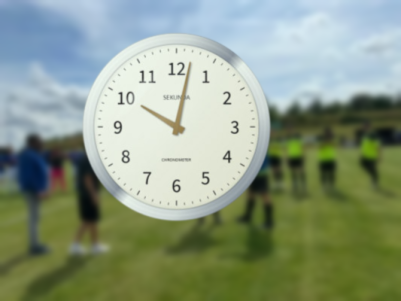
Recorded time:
10h02
